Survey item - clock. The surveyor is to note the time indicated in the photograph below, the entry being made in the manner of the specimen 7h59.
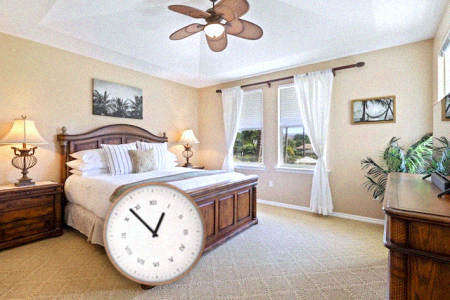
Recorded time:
12h53
